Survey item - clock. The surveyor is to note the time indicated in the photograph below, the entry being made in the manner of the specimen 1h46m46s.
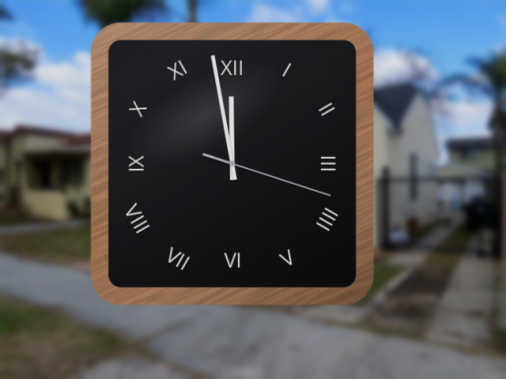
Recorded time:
11h58m18s
